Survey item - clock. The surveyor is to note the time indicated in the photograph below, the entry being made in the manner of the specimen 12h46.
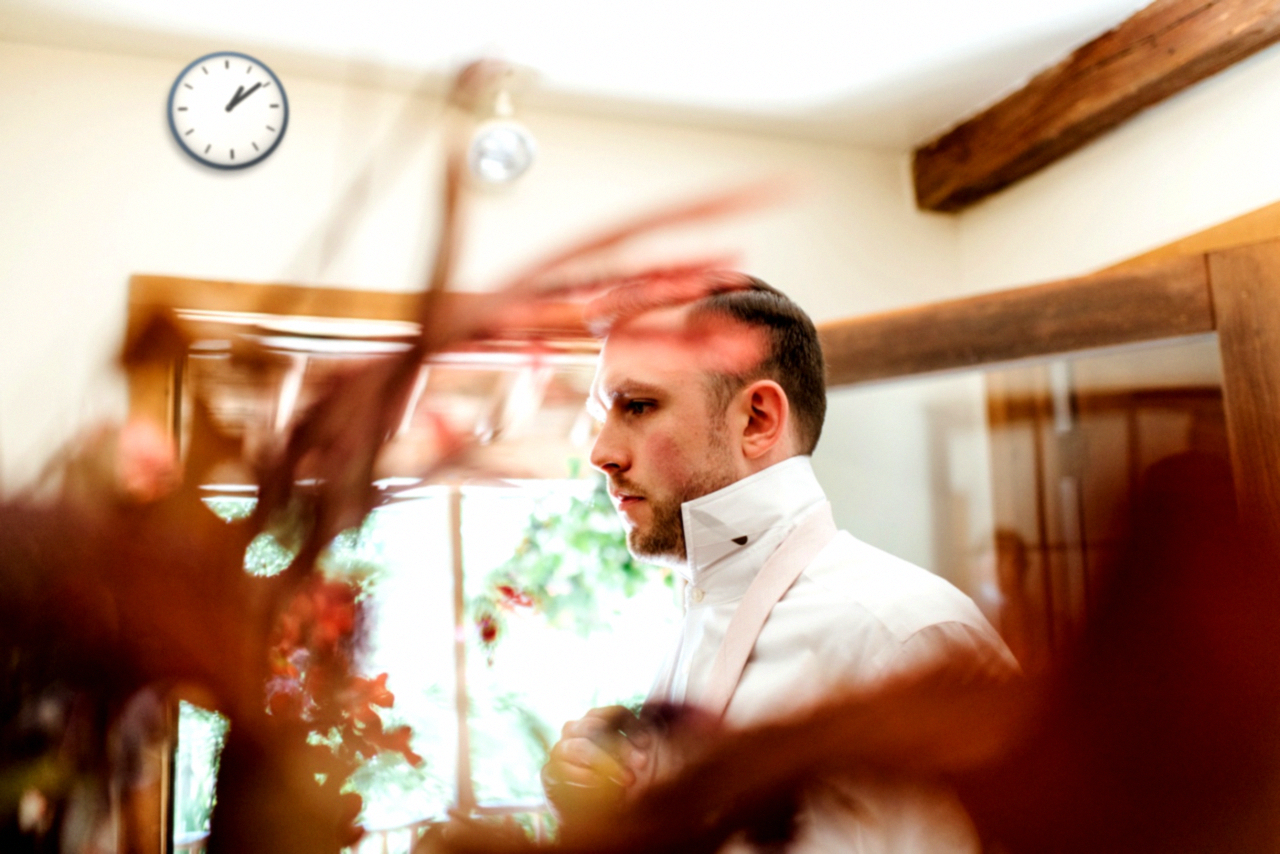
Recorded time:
1h09
